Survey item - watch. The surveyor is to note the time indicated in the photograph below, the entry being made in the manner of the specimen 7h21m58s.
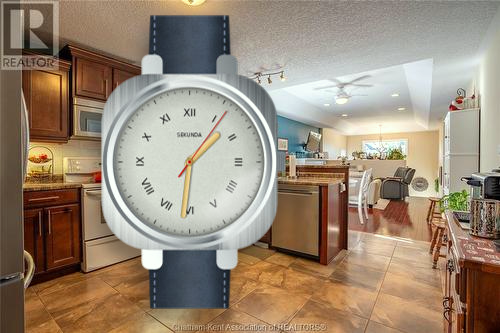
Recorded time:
1h31m06s
